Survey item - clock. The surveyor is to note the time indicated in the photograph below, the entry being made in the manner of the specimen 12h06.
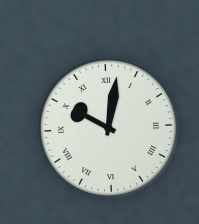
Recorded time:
10h02
